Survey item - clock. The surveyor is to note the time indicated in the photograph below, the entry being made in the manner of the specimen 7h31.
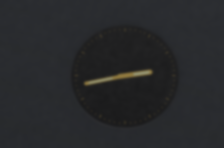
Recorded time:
2h43
